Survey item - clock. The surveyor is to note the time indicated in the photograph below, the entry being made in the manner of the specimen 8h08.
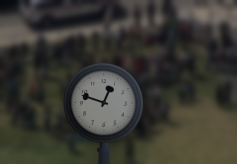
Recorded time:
12h48
